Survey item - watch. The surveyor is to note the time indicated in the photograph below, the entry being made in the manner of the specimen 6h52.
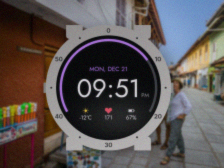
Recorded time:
9h51
